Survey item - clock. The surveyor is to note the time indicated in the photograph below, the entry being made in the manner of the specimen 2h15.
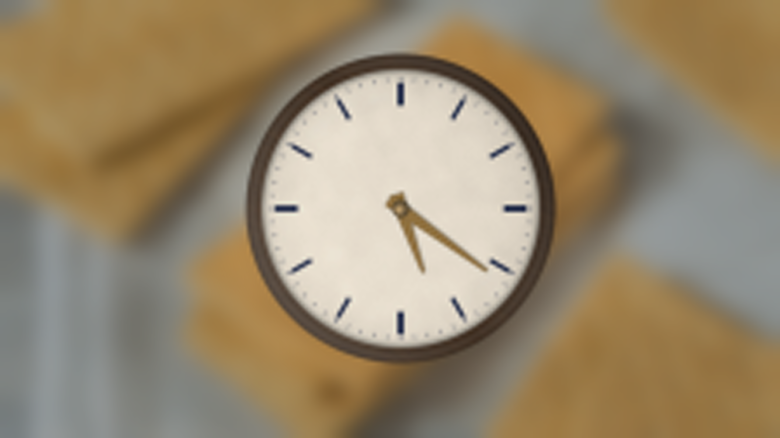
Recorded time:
5h21
